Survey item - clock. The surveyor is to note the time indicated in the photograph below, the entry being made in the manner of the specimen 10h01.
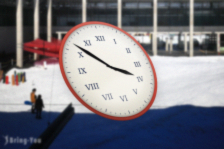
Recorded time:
3h52
